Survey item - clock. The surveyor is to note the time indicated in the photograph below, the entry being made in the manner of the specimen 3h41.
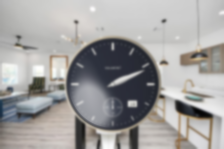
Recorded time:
2h11
